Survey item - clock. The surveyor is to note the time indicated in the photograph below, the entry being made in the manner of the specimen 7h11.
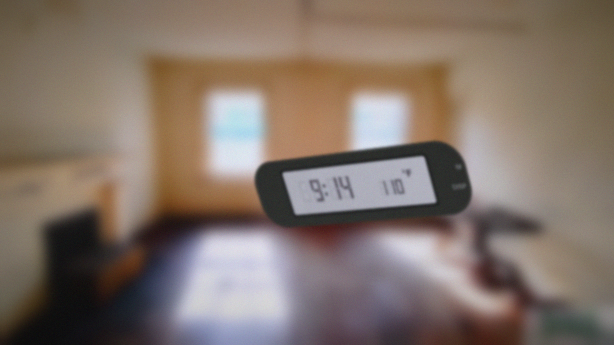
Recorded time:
9h14
